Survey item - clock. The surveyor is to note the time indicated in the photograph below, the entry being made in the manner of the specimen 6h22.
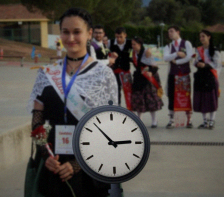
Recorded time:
2h53
